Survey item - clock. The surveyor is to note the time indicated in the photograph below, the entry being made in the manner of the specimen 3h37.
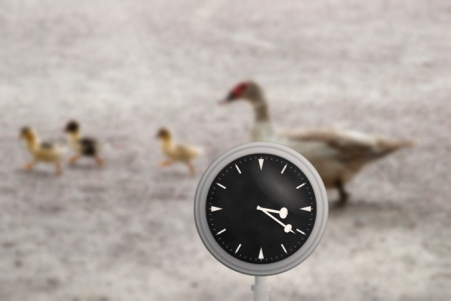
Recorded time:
3h21
